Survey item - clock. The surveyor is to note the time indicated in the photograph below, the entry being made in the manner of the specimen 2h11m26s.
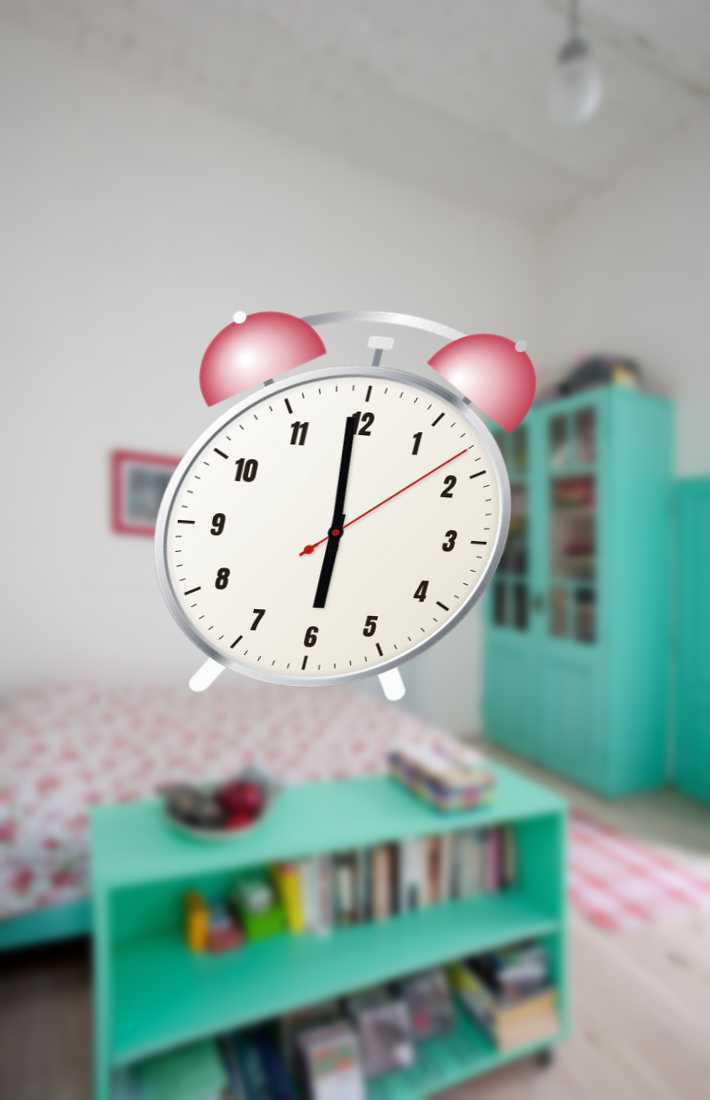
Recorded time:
5h59m08s
